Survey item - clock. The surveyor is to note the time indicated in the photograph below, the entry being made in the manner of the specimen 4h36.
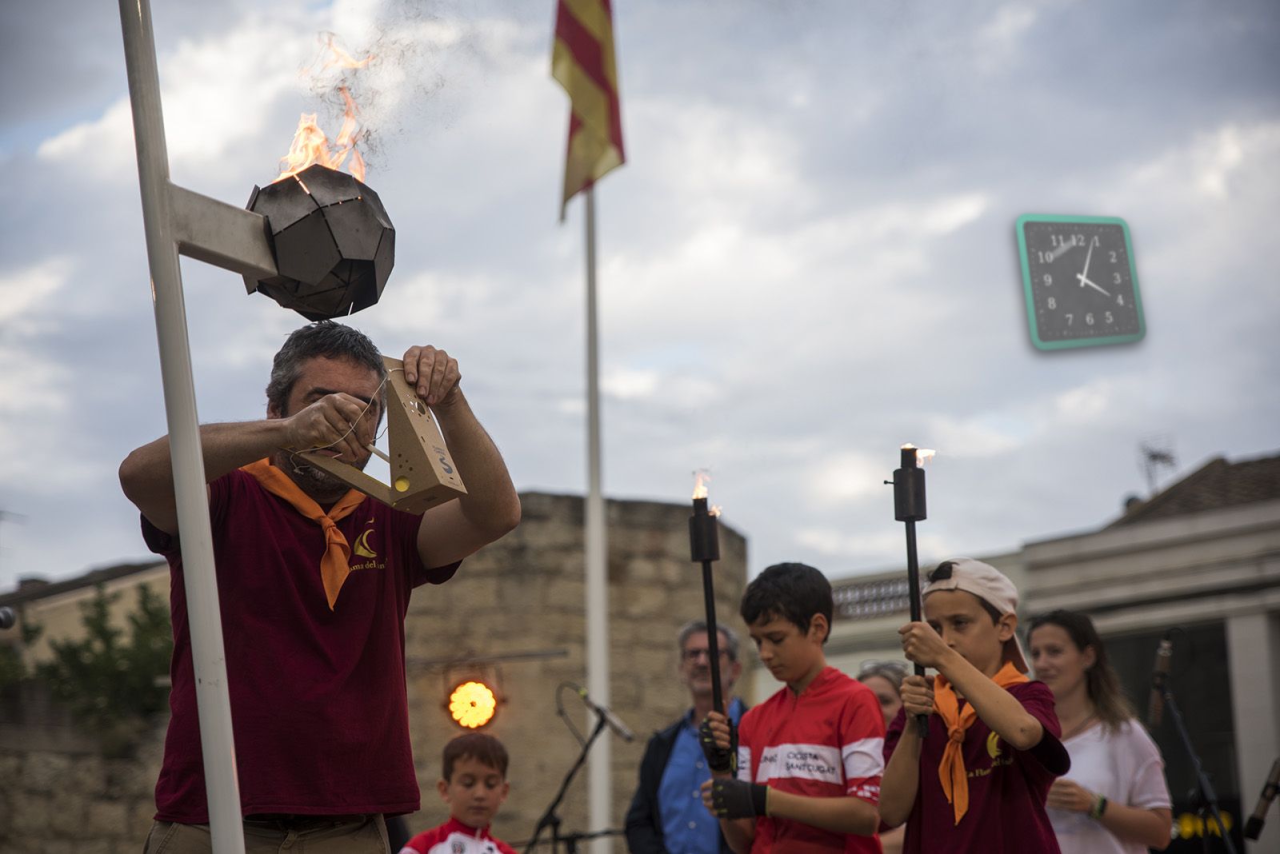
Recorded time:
4h04
